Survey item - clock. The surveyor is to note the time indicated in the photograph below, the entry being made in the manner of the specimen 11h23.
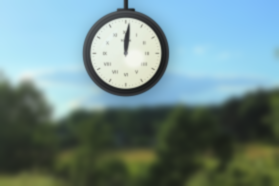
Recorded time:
12h01
